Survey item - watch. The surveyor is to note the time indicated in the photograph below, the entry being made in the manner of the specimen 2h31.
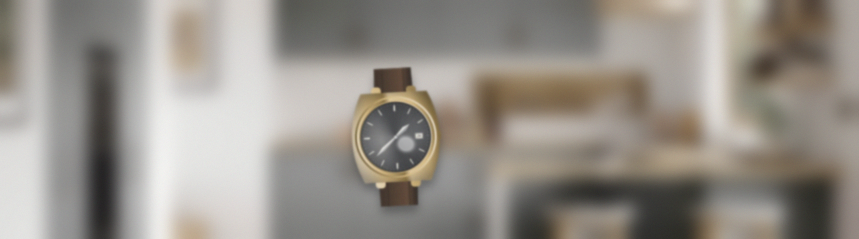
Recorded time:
1h38
